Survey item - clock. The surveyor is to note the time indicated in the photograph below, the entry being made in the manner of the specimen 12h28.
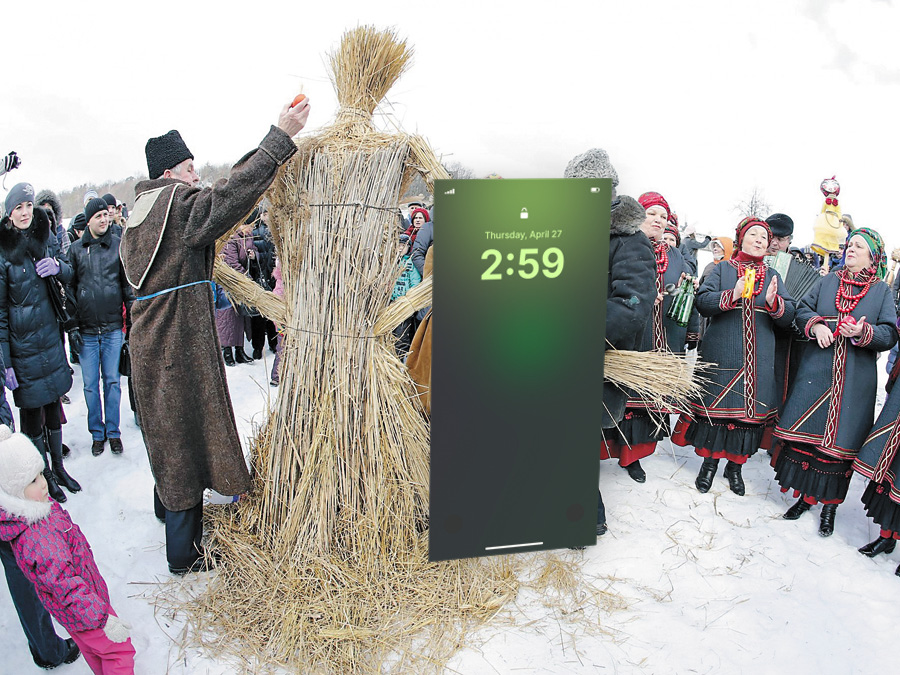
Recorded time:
2h59
